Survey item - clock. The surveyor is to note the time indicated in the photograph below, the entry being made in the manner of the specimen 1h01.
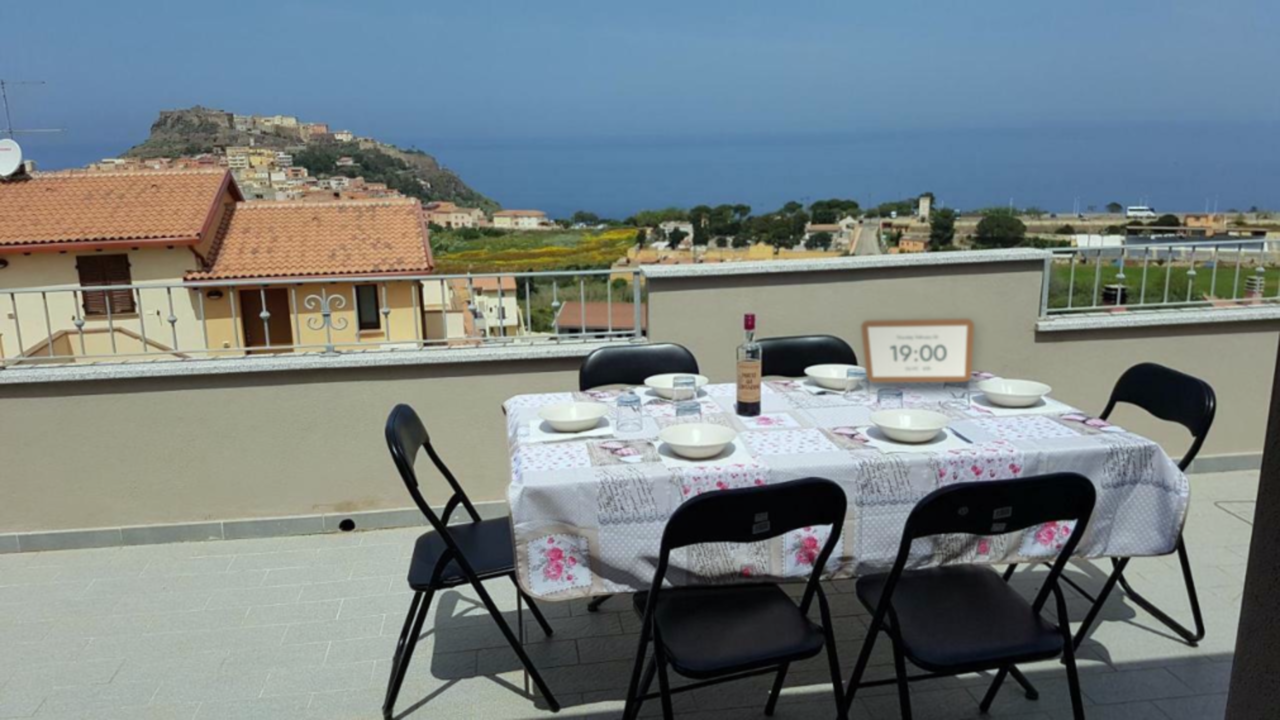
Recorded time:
19h00
